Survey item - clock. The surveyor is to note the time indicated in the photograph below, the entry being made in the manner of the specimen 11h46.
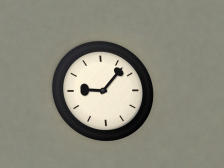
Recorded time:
9h07
